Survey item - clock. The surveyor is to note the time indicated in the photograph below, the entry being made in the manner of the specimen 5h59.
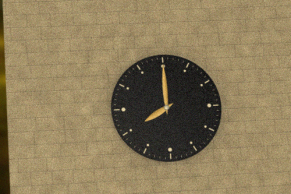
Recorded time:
8h00
